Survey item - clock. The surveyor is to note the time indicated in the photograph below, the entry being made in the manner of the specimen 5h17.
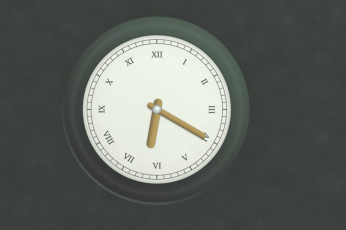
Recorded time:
6h20
